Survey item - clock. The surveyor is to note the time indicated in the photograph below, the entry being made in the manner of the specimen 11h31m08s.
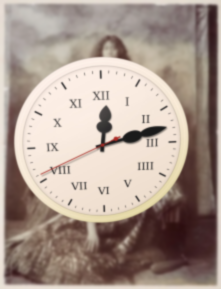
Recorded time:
12h12m41s
